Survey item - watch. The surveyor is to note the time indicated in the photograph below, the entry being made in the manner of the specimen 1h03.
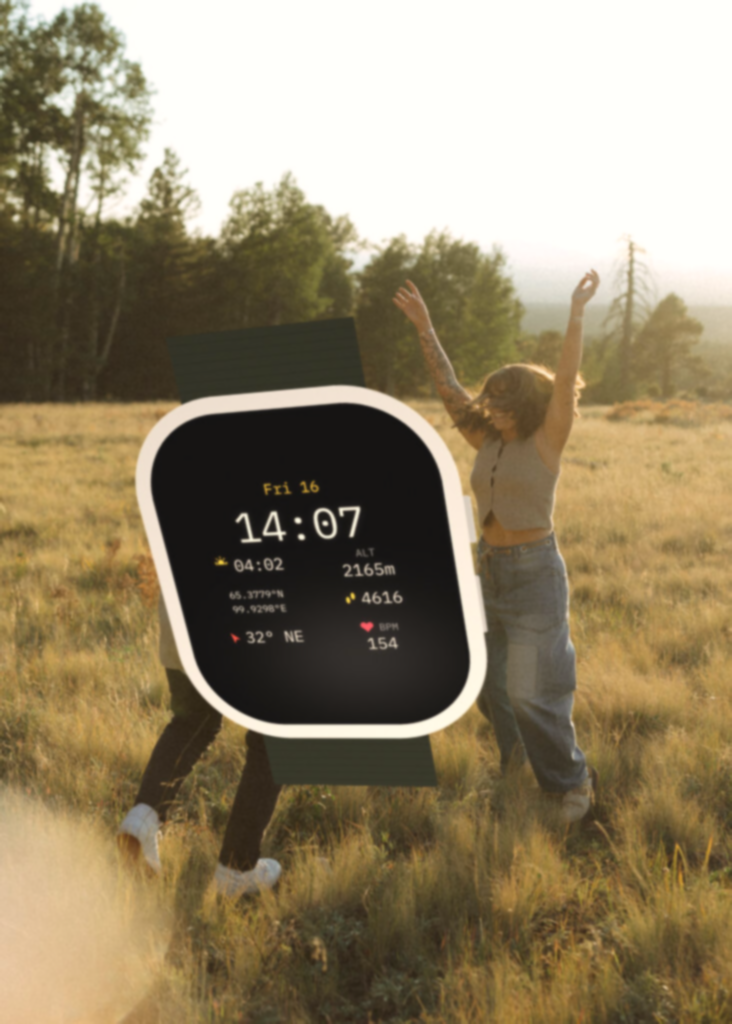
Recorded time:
14h07
